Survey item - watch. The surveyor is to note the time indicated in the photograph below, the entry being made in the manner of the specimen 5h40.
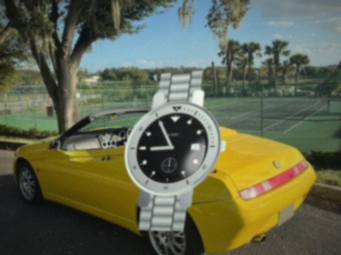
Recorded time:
8h55
